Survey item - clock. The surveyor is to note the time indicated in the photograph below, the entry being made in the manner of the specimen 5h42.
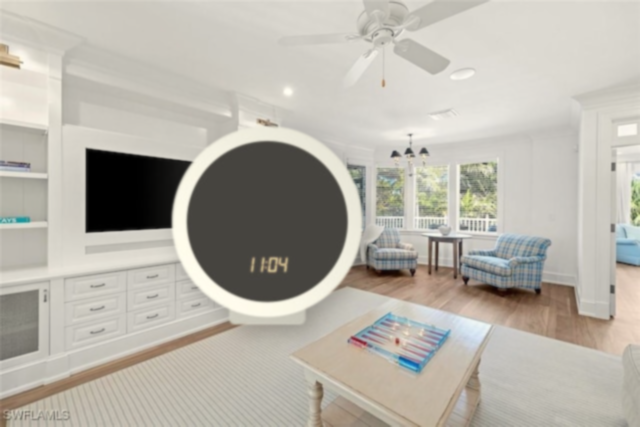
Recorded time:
11h04
